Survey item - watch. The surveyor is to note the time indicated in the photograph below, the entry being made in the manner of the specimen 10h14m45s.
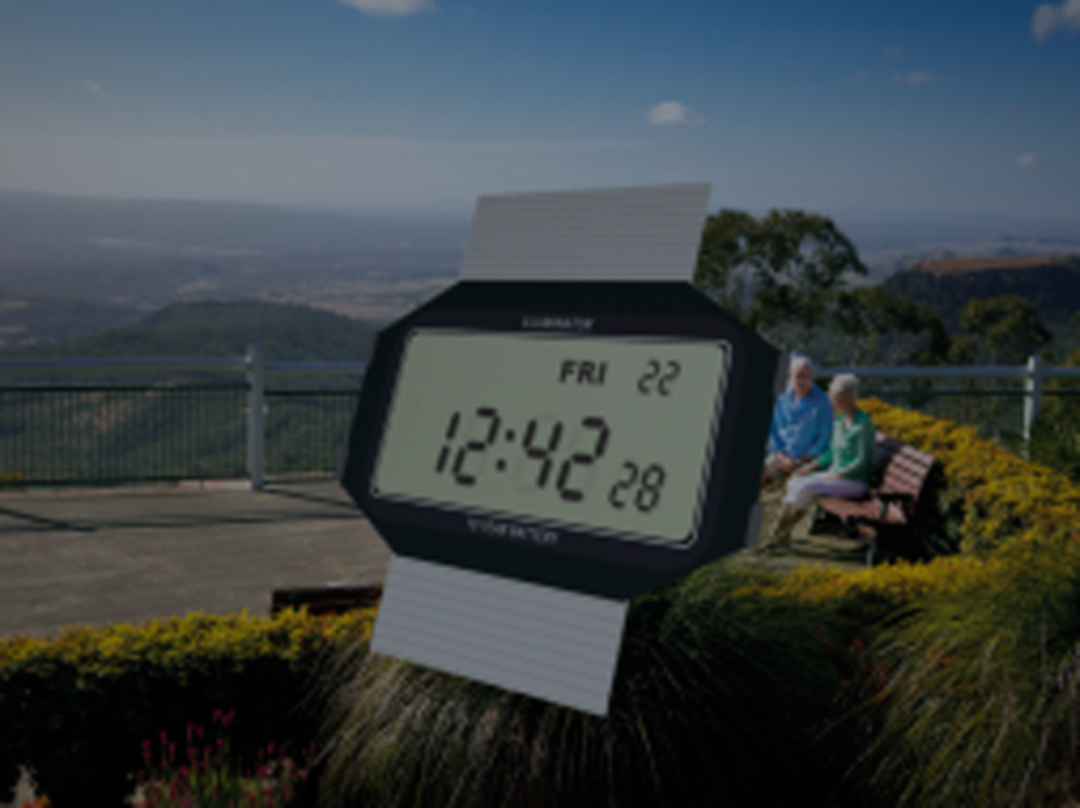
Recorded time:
12h42m28s
